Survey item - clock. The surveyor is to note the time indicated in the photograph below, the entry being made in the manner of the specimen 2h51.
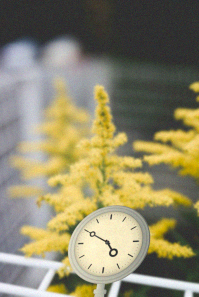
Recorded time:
4h50
